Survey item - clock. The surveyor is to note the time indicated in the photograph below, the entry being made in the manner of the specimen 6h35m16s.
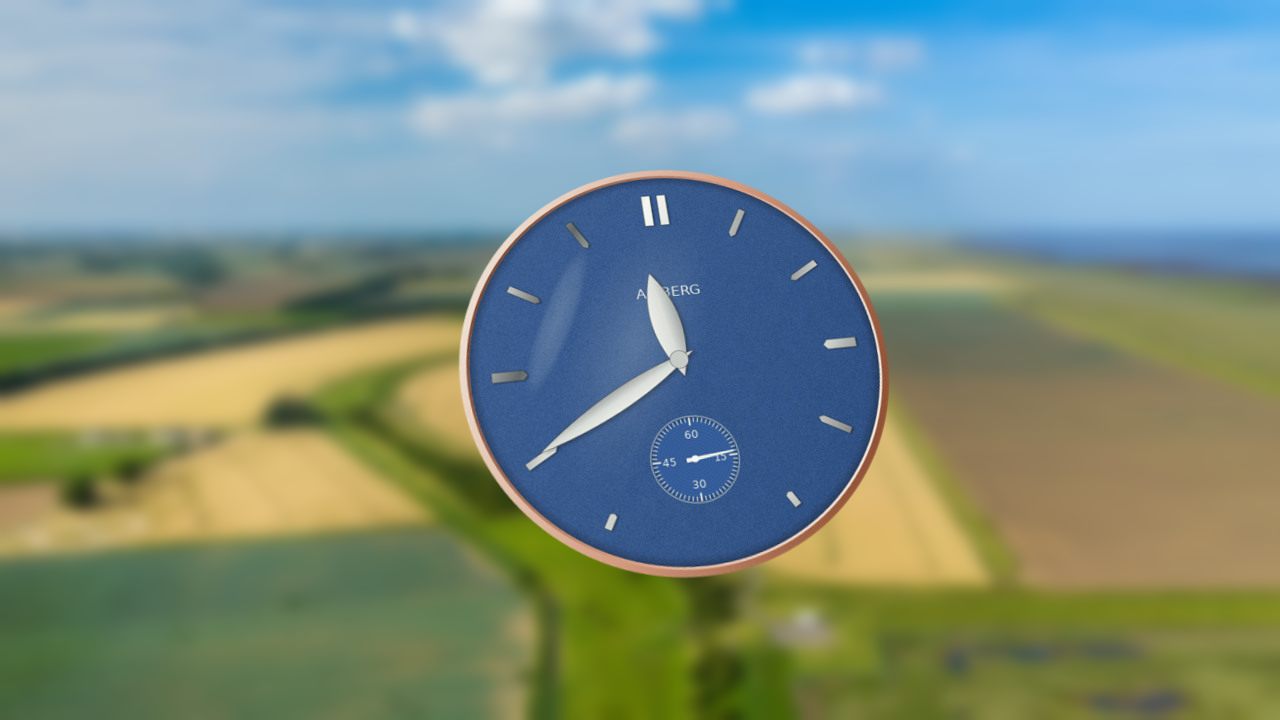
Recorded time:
11h40m14s
